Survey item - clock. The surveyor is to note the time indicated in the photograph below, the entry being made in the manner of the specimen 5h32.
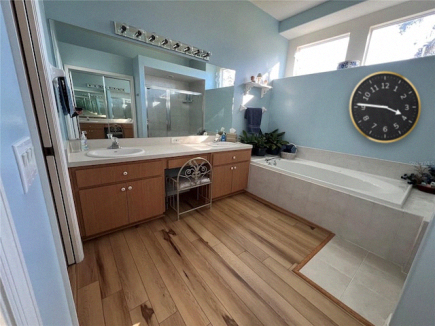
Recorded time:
3h46
